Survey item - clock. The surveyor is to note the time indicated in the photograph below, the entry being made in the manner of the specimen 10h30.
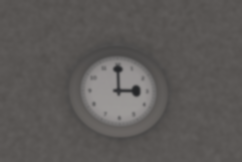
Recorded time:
3h00
